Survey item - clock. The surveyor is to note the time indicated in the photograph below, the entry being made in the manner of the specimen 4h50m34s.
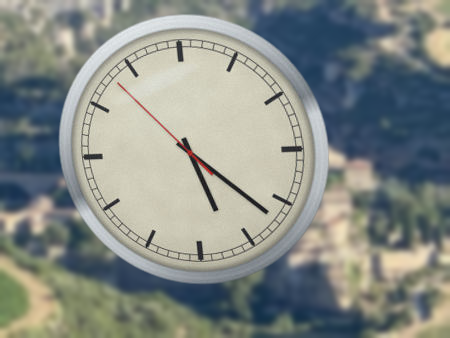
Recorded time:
5h21m53s
